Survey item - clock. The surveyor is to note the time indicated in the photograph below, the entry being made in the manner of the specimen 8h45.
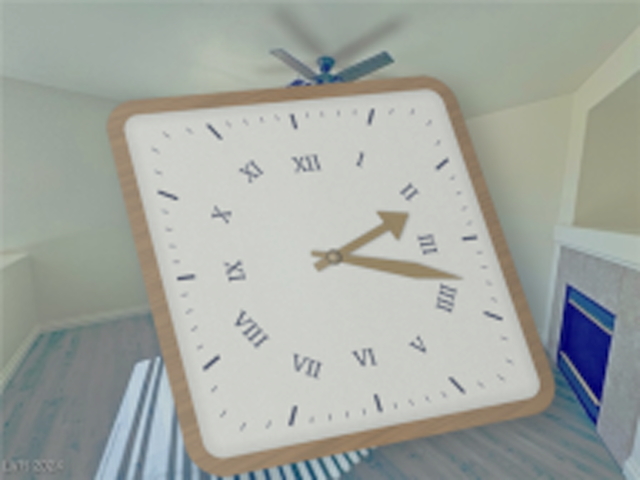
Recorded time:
2h18
